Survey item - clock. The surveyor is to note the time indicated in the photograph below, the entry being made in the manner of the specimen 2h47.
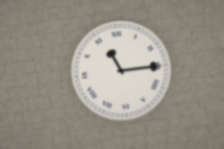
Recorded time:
11h15
